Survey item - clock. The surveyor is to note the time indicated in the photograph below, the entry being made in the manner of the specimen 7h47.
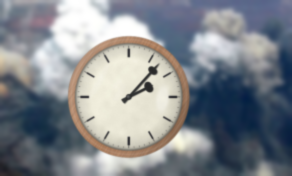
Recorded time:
2h07
